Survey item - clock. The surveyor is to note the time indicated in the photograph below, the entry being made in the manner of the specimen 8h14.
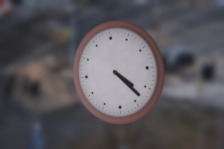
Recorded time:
4h23
